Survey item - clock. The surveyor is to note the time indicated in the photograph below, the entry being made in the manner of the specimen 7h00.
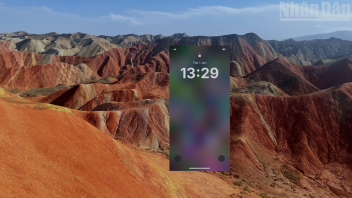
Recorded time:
13h29
